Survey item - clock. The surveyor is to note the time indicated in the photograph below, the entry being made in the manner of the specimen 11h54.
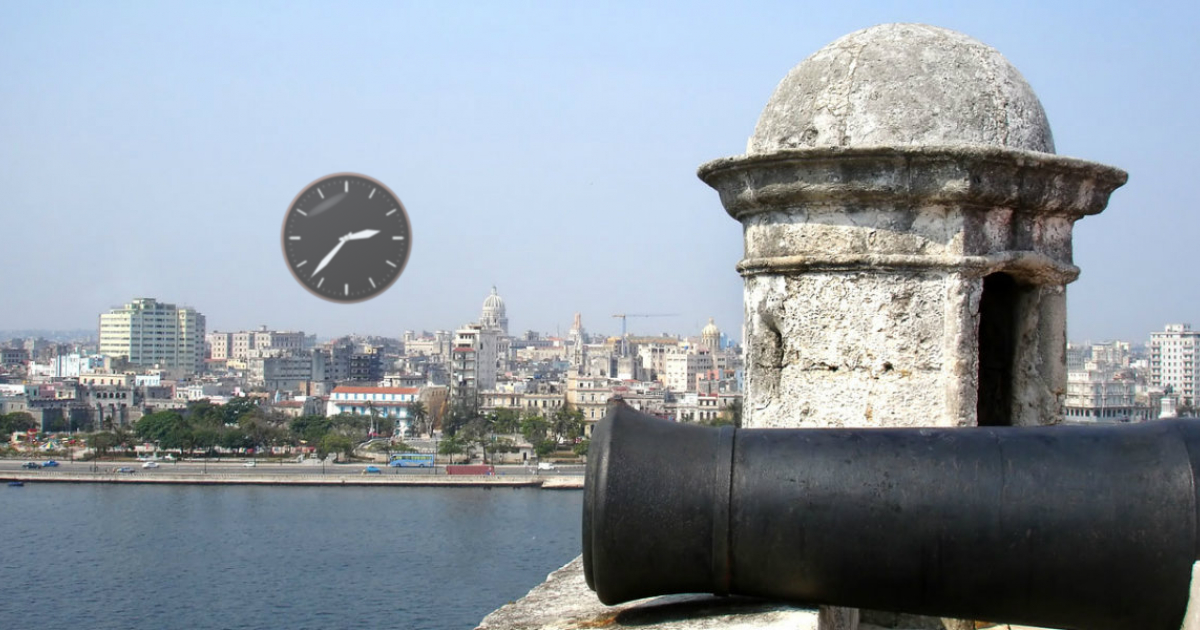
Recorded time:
2h37
